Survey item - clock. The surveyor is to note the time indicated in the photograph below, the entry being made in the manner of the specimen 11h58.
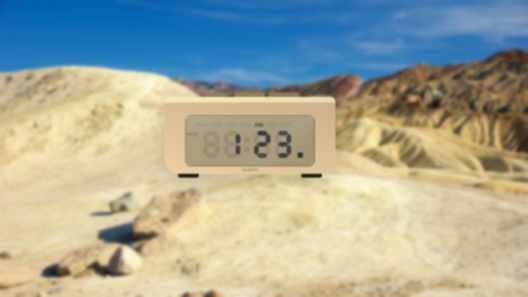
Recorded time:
1h23
